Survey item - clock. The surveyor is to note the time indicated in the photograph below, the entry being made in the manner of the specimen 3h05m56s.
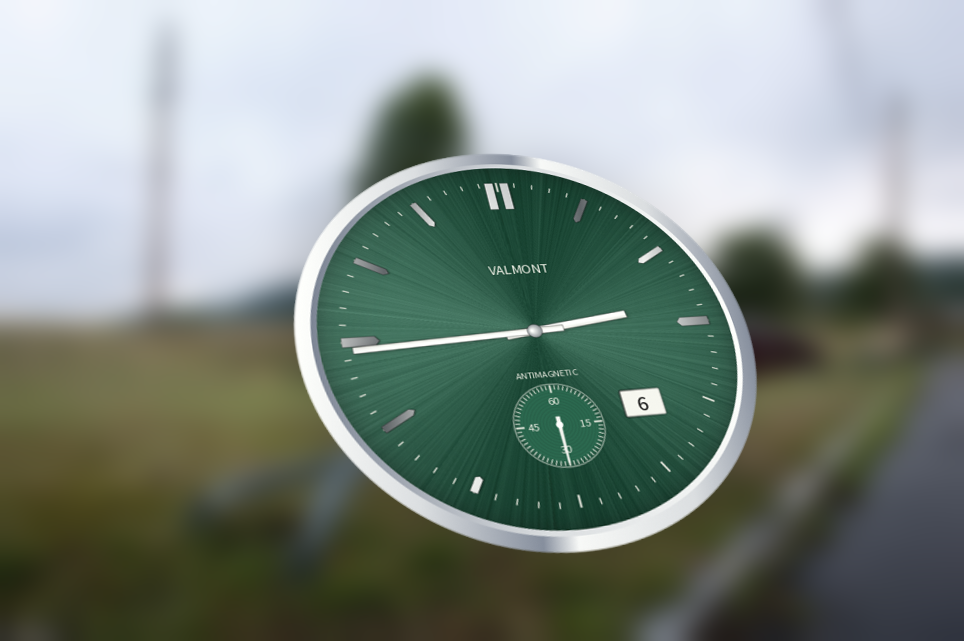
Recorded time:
2h44m30s
